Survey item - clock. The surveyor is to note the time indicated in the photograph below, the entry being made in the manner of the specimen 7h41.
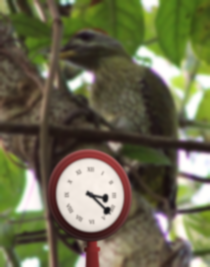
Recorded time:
3h22
